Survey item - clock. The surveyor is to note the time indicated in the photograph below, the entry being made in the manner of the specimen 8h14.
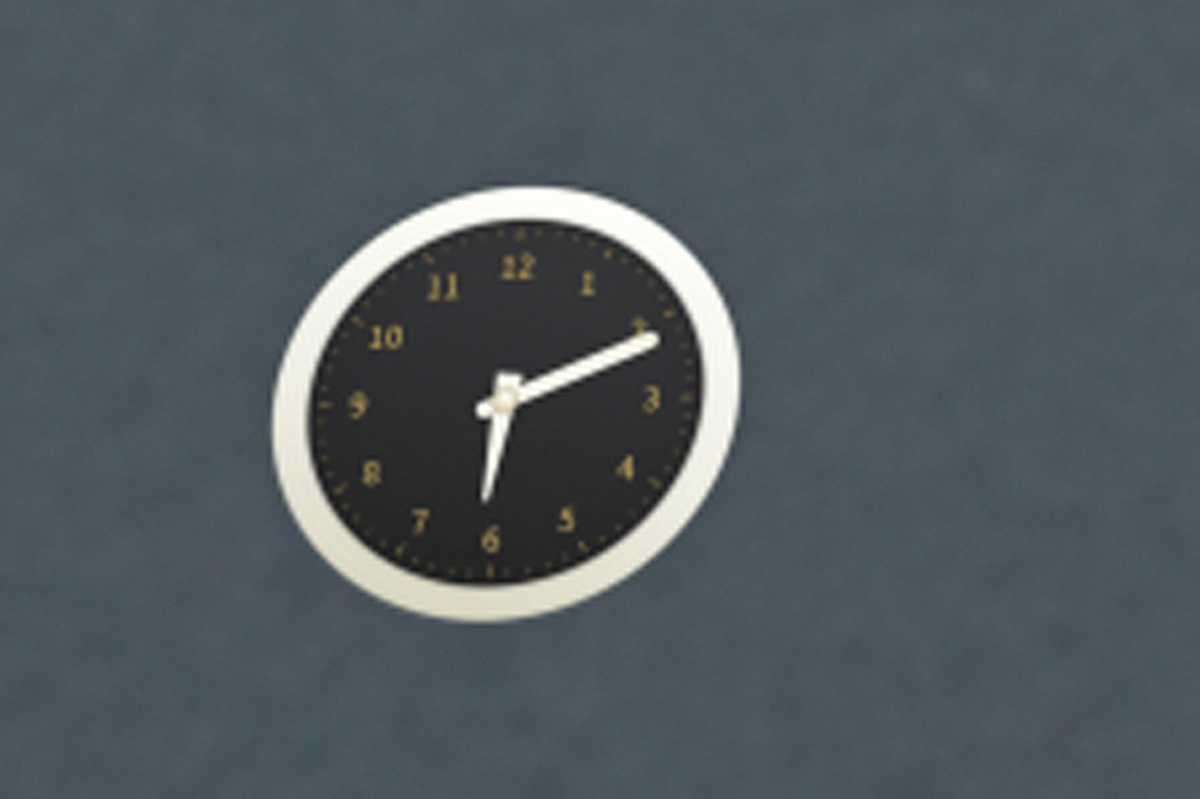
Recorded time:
6h11
